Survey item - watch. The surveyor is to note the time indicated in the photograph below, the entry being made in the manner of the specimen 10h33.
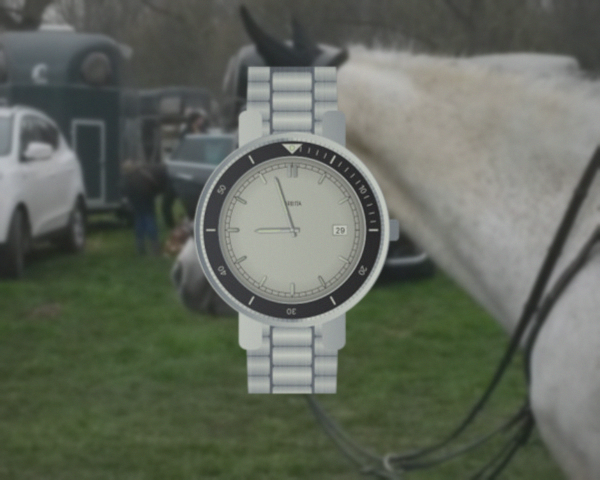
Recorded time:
8h57
